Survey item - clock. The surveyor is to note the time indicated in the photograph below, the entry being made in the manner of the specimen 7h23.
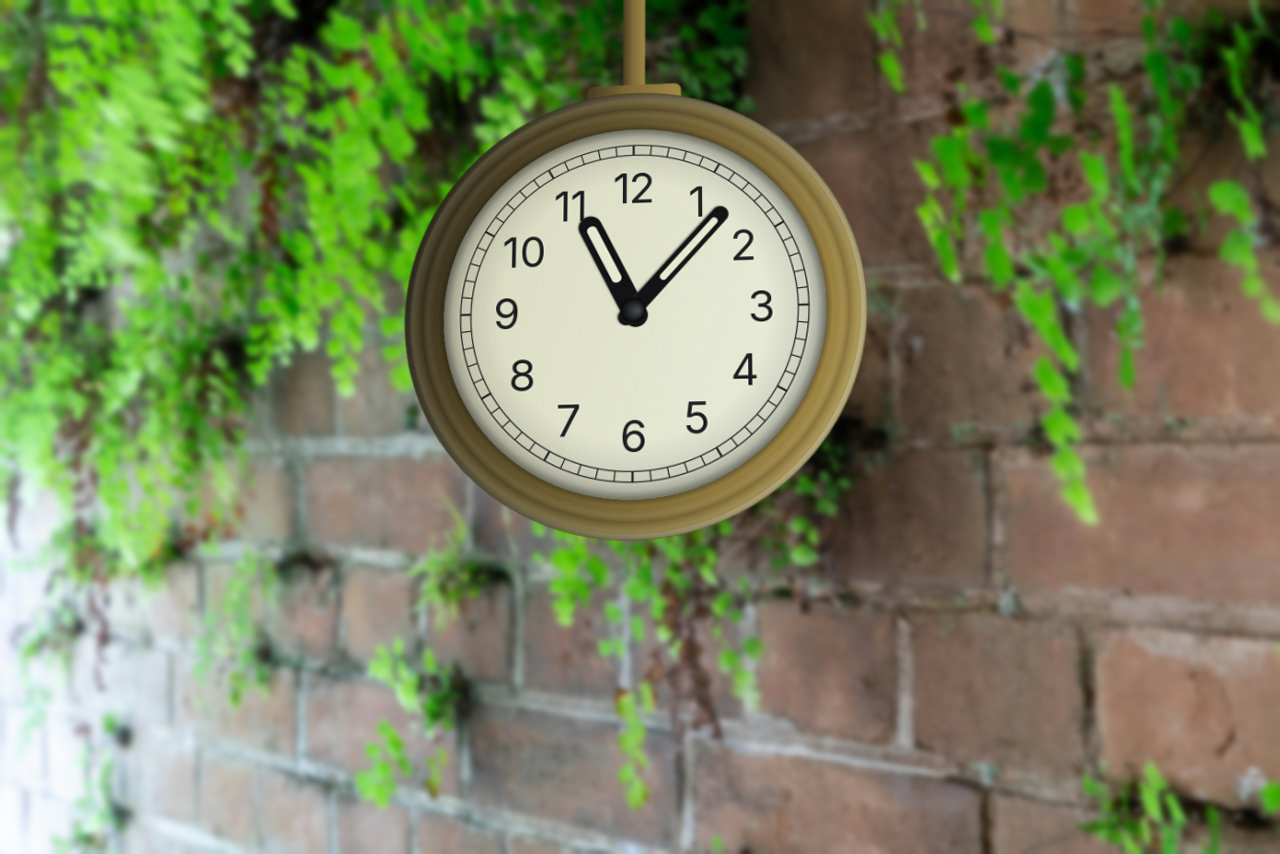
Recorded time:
11h07
